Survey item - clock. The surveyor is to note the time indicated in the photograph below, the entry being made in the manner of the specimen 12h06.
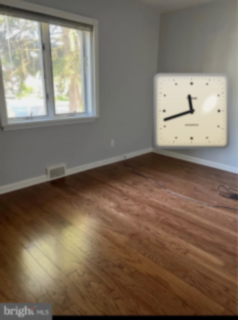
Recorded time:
11h42
